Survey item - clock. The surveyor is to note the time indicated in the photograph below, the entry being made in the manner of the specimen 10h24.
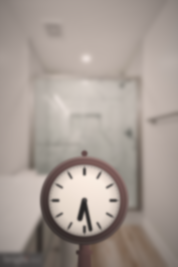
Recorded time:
6h28
